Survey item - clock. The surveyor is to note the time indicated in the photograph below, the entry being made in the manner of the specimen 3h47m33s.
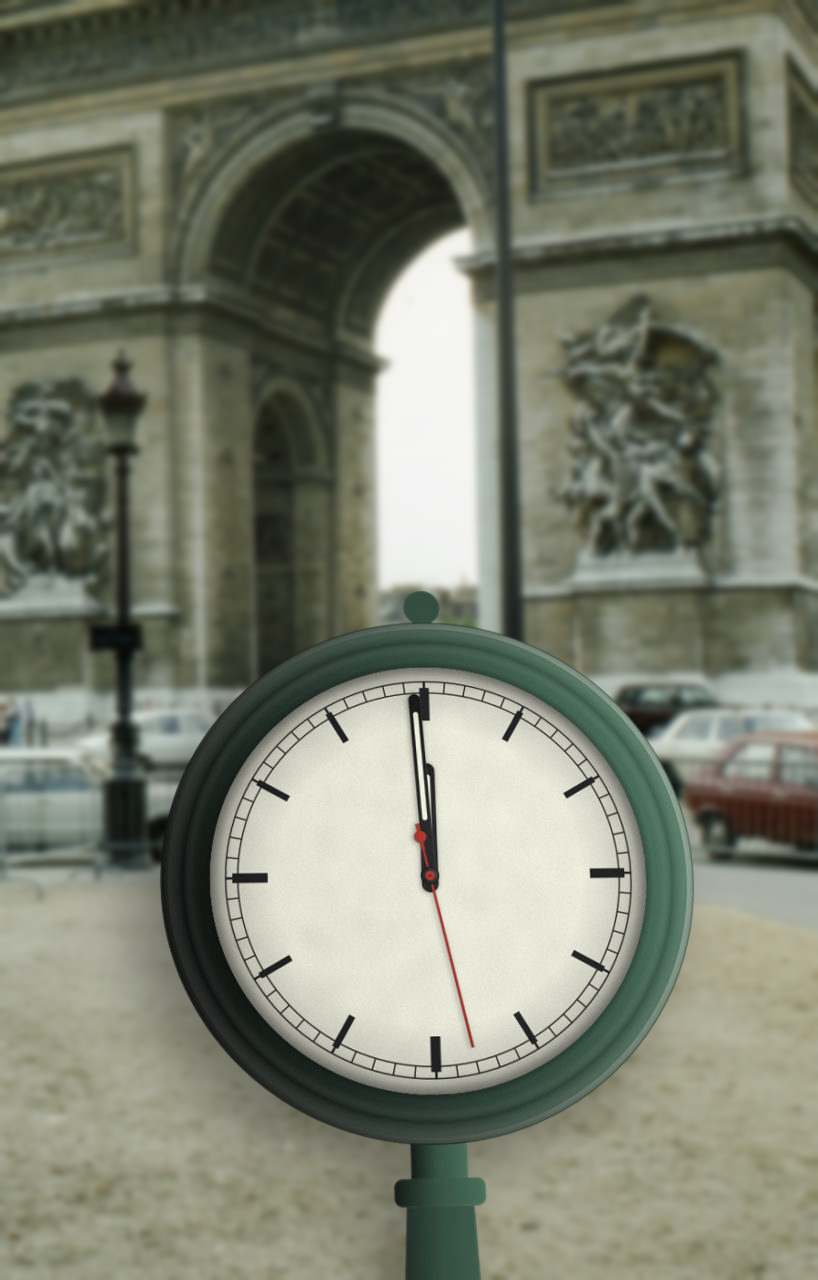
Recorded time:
11h59m28s
